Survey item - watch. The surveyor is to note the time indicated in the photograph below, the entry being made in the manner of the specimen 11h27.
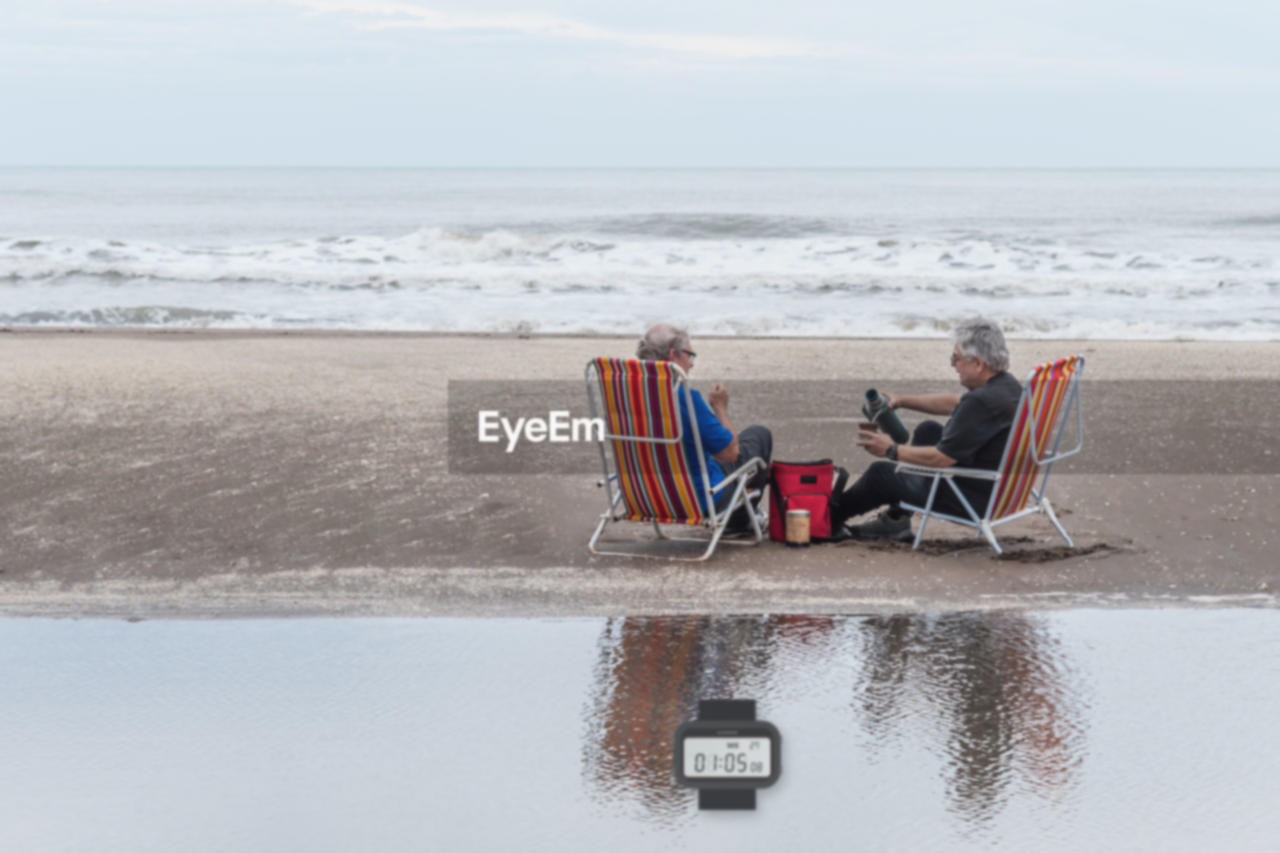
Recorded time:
1h05
